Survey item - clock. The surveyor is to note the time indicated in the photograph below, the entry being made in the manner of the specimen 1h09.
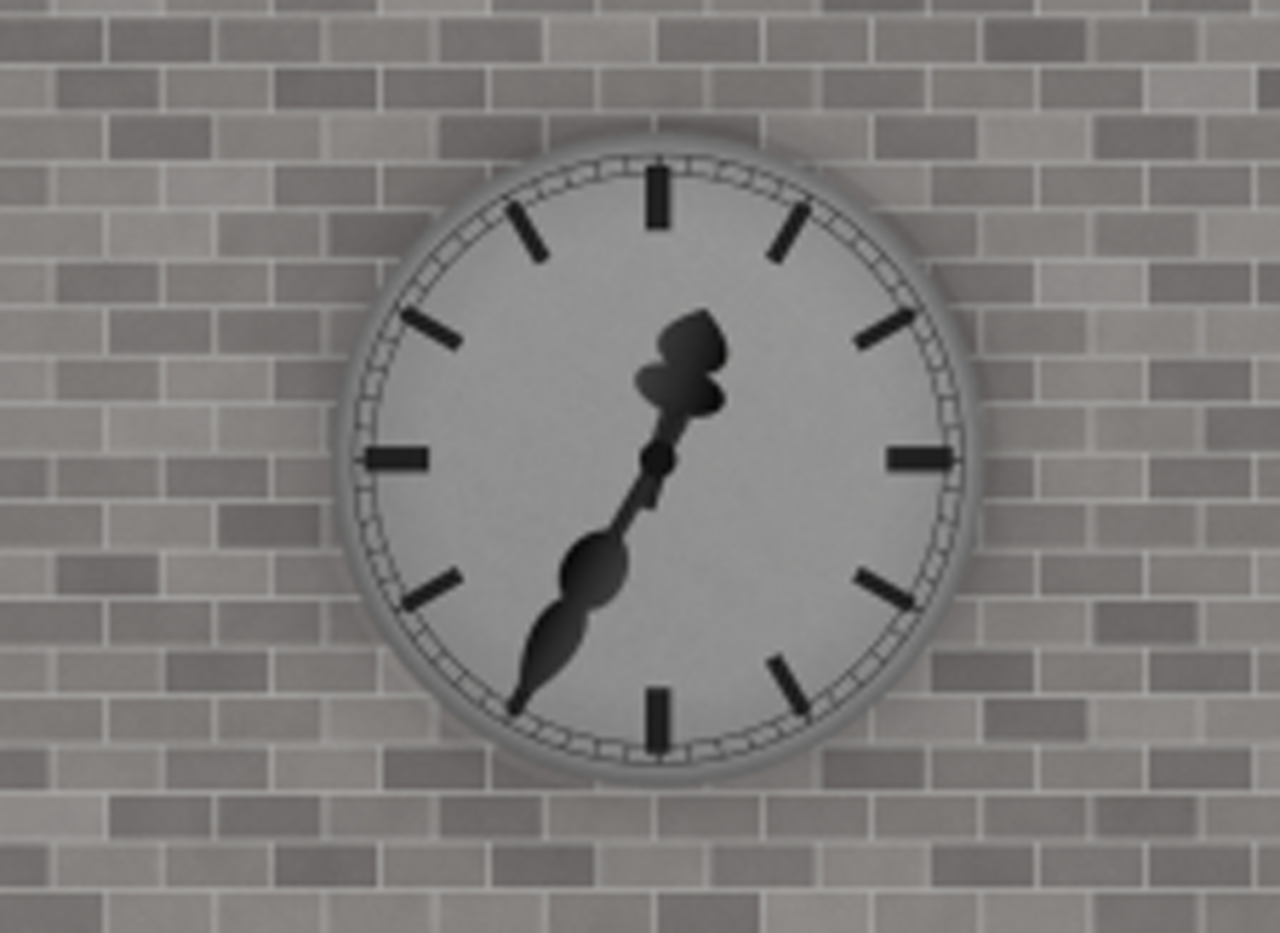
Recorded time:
12h35
